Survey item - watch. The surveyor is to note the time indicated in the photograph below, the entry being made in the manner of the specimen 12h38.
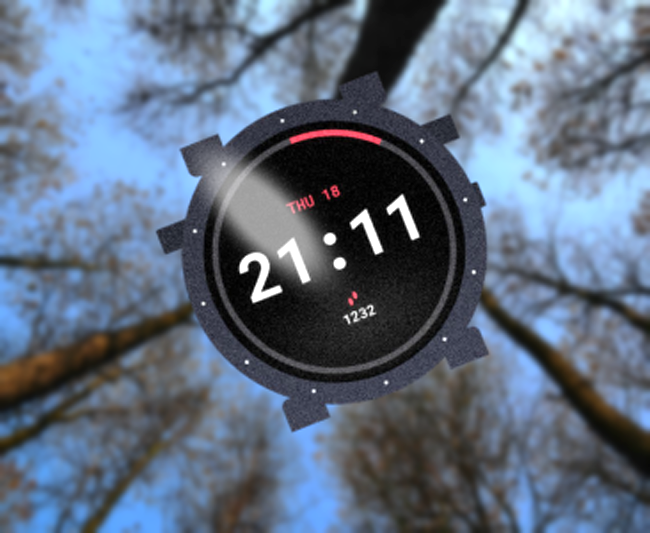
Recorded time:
21h11
